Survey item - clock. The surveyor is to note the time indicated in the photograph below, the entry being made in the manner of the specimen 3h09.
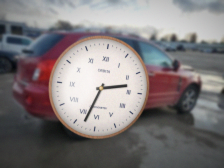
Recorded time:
2h33
